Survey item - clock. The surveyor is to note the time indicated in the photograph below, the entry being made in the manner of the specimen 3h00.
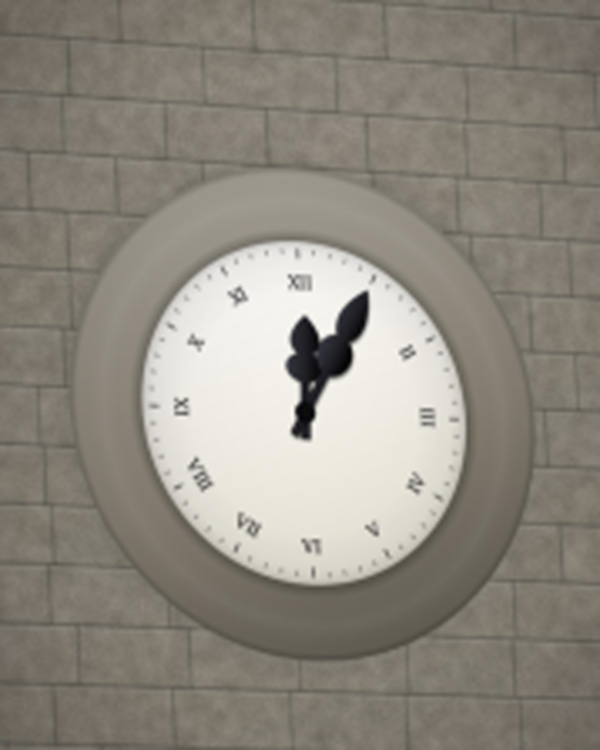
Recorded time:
12h05
